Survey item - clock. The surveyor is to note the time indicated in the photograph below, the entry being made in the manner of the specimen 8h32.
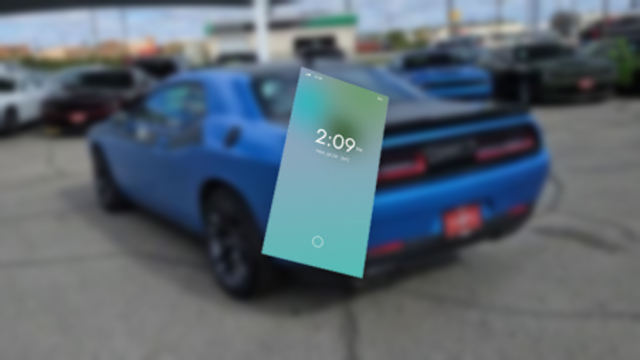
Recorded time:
2h09
